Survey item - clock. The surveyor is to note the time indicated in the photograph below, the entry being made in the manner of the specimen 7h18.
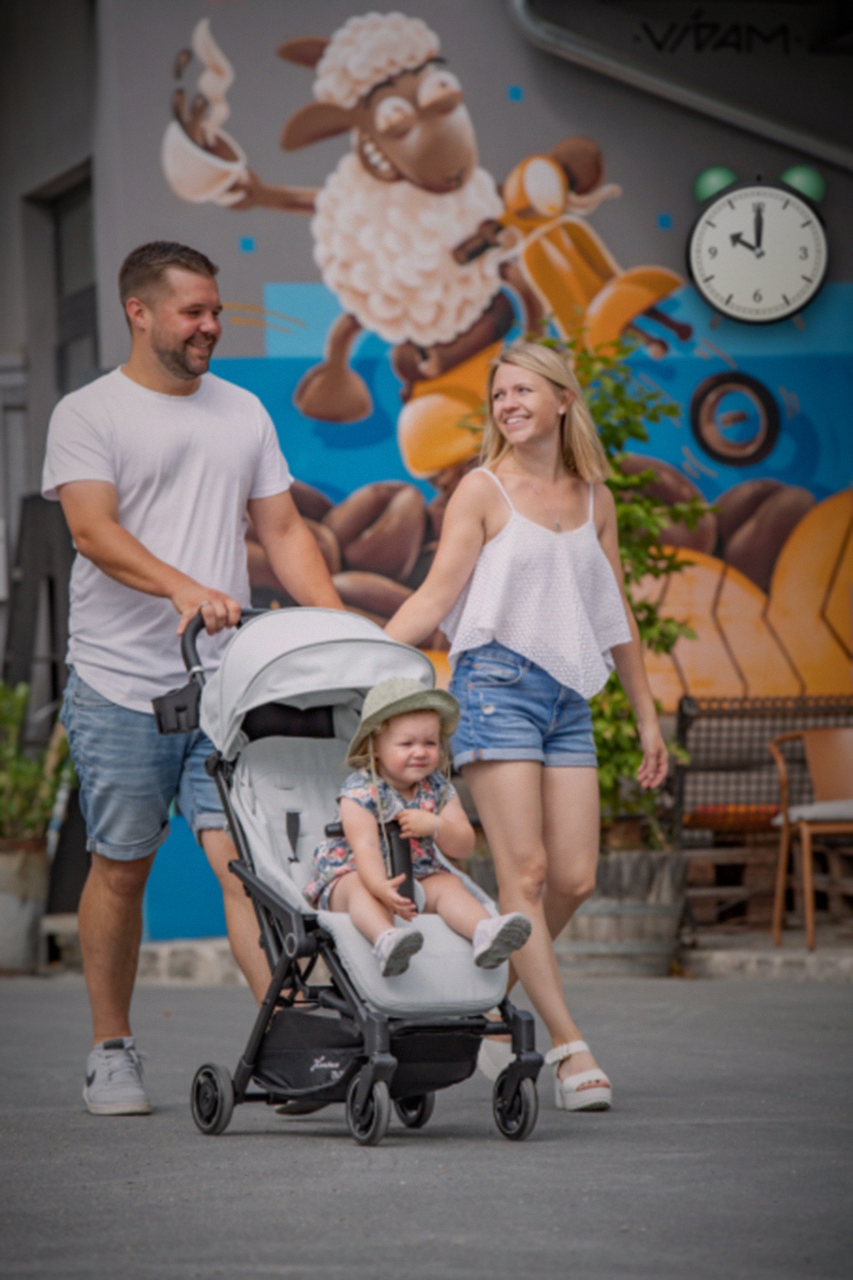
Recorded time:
10h00
